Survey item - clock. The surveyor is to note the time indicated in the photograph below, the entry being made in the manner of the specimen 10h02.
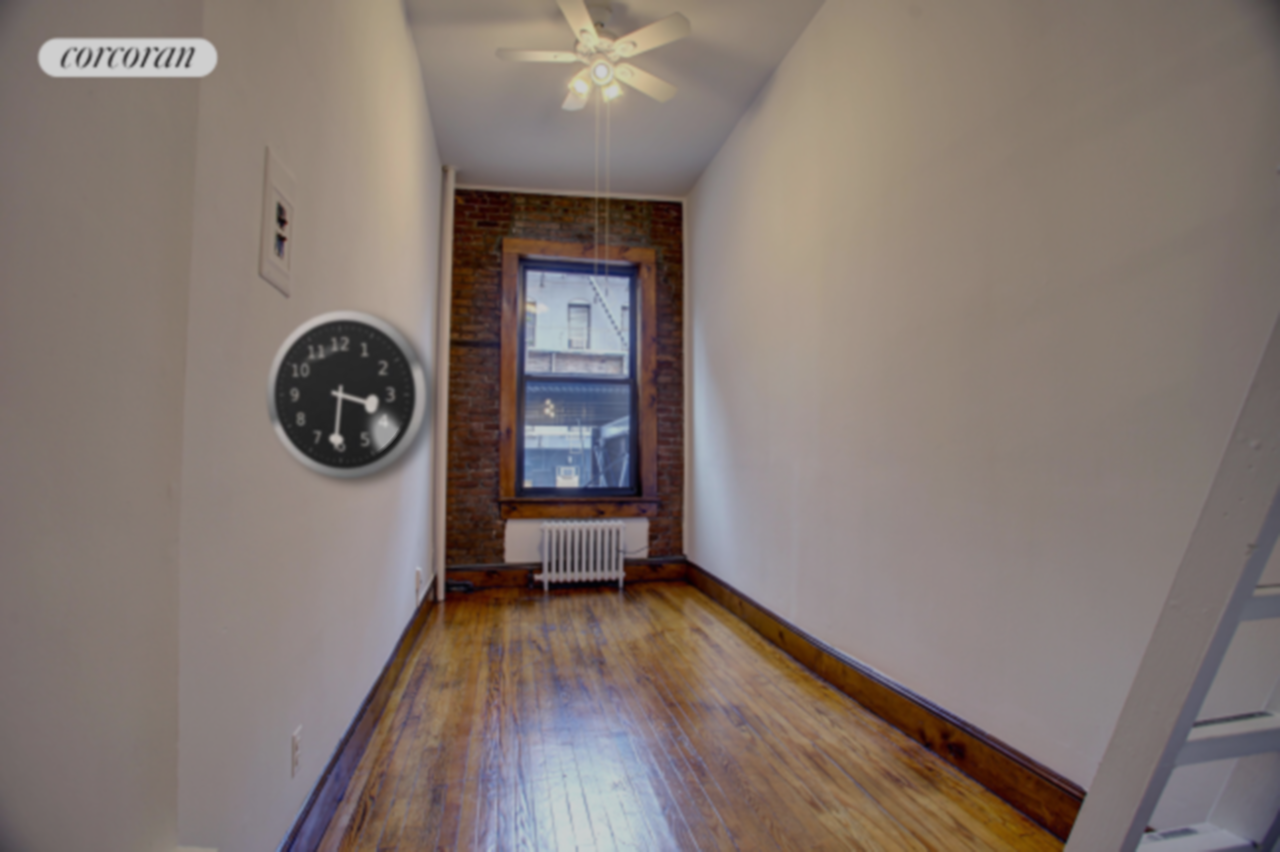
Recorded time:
3h31
